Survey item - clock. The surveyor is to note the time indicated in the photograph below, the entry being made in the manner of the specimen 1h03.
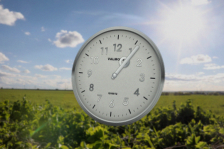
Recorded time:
1h06
